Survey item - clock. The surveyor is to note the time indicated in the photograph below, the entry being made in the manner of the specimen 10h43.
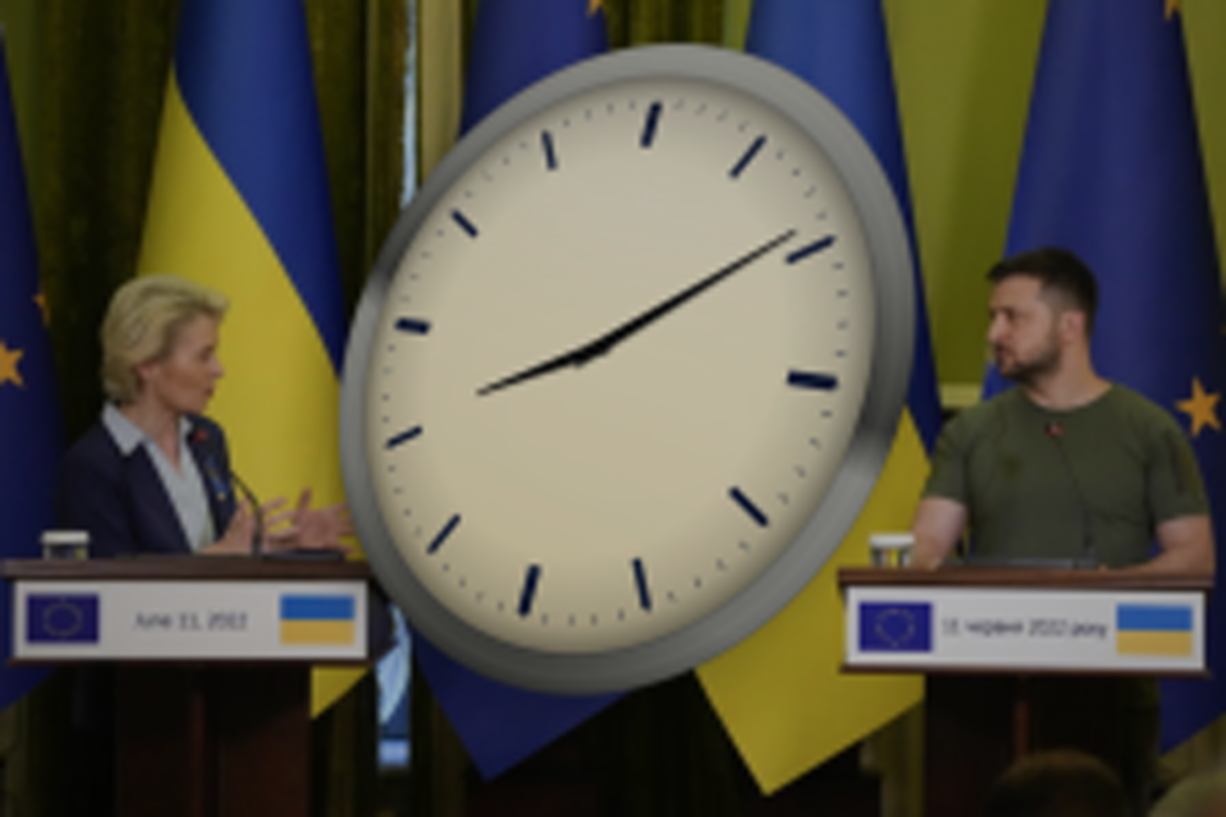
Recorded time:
8h09
